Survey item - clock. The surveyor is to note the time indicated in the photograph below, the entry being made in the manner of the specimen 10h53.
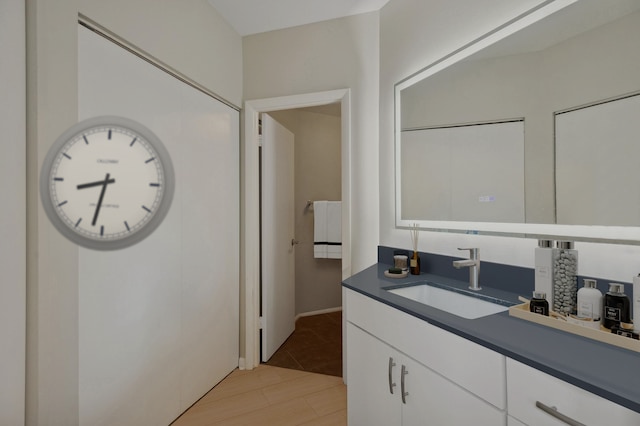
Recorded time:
8h32
